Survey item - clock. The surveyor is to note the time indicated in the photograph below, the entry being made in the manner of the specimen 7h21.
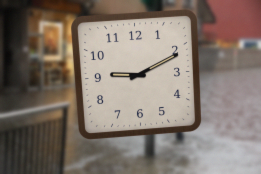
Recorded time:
9h11
